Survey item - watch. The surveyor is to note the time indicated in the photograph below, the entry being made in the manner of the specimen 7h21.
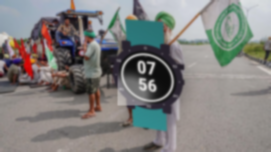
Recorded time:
7h56
